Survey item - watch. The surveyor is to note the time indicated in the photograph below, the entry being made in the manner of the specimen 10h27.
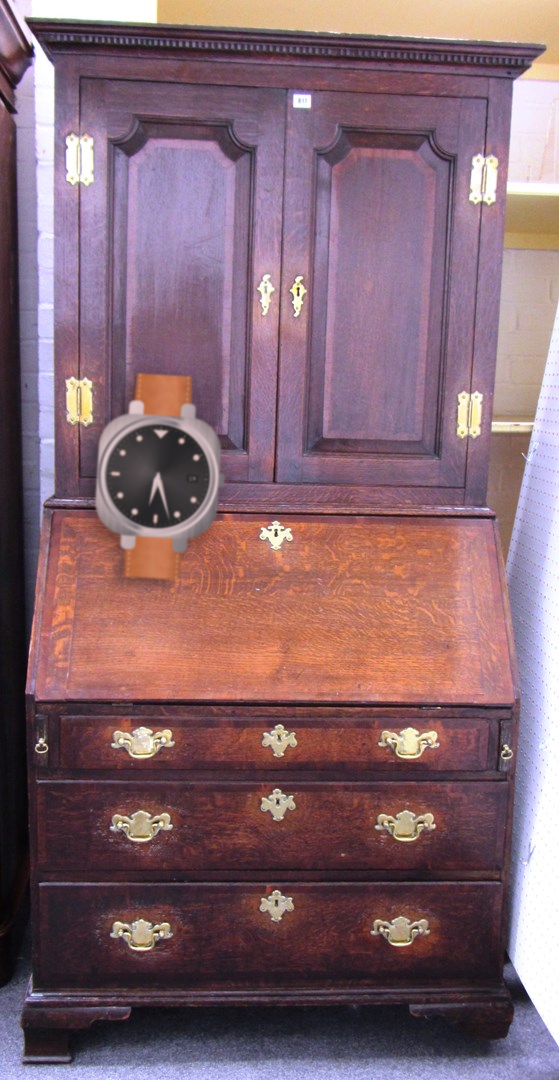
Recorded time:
6h27
